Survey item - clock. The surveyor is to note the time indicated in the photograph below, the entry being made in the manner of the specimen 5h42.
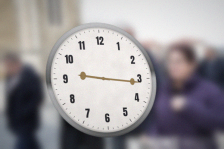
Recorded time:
9h16
